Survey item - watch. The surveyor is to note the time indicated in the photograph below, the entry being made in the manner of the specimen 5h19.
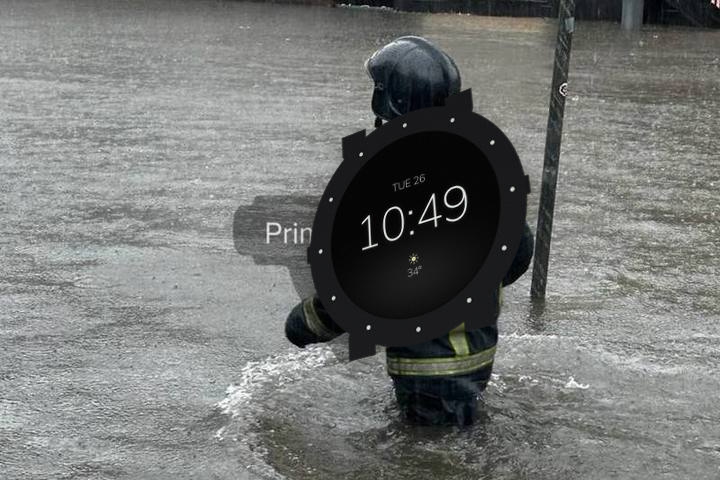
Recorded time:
10h49
